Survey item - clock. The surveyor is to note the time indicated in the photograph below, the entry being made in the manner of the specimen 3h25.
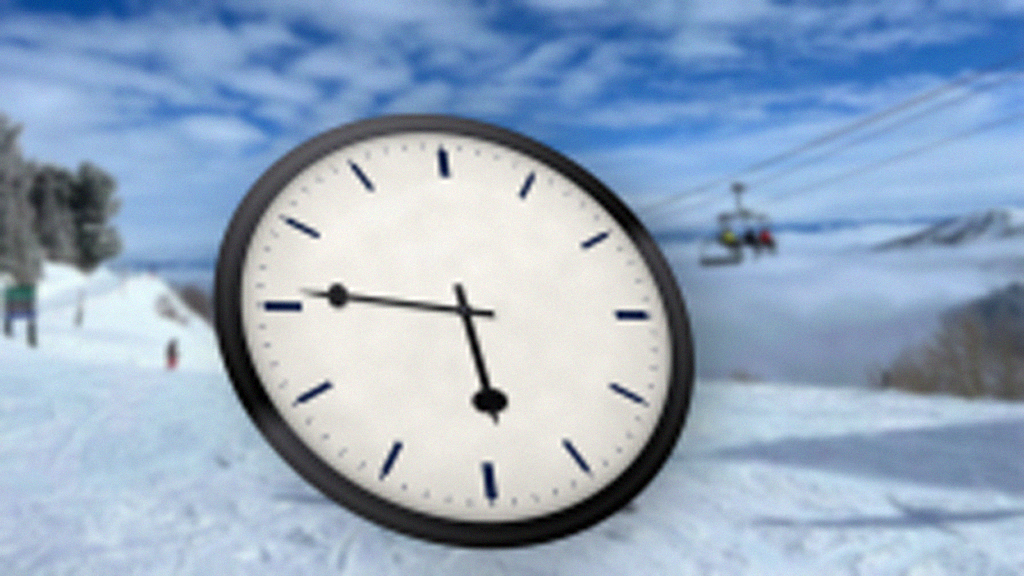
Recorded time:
5h46
